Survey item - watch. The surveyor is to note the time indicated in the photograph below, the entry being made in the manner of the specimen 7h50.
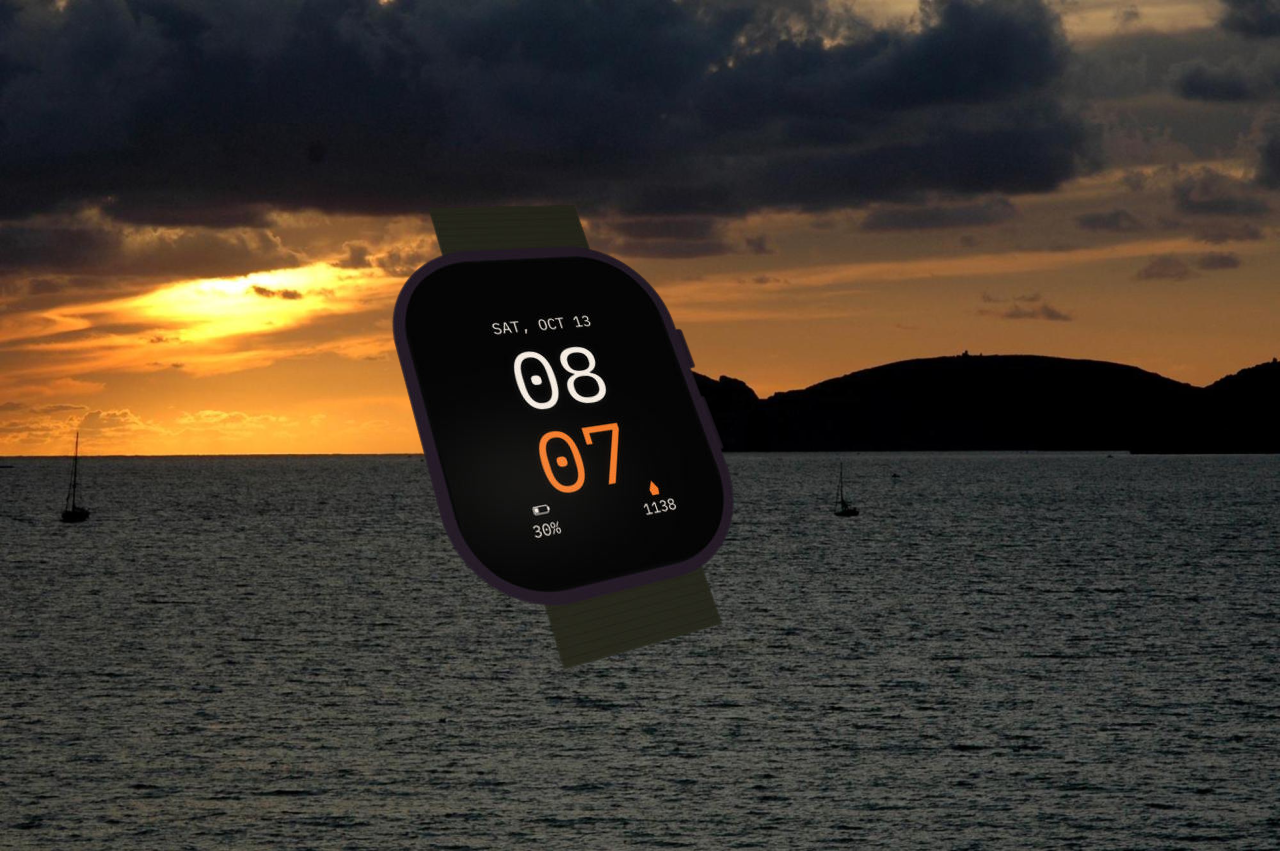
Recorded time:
8h07
